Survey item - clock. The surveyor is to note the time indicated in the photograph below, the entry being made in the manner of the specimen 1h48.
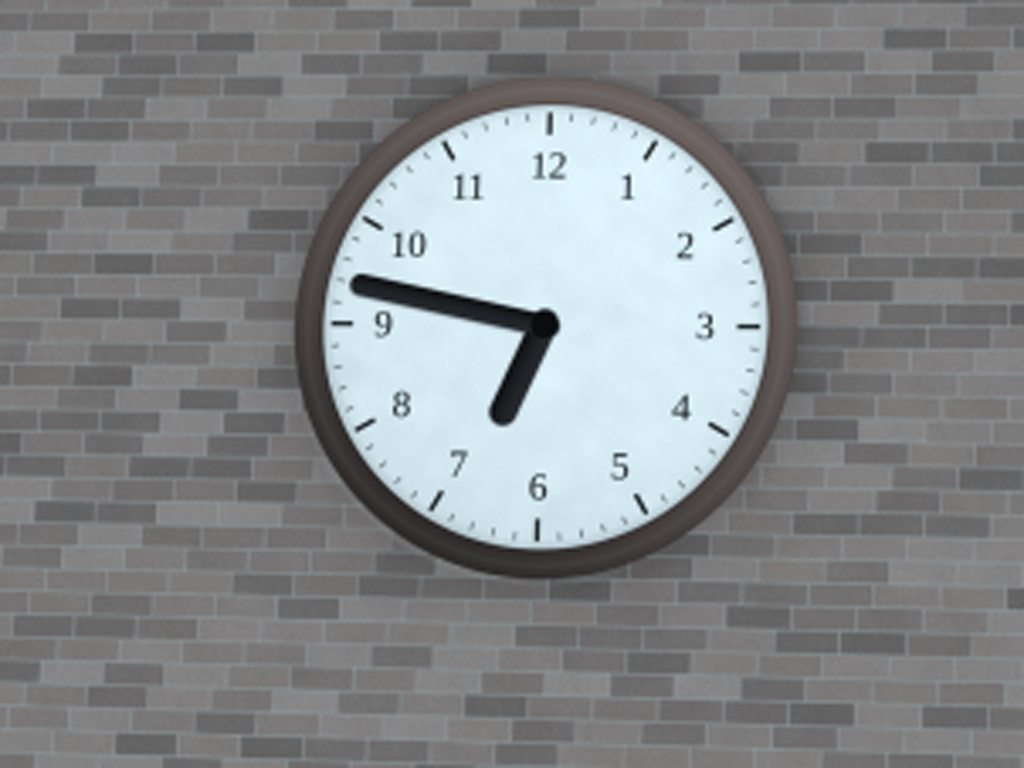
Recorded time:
6h47
